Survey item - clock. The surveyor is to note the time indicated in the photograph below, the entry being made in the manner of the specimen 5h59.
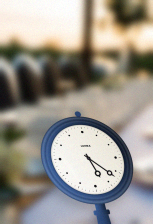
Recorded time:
5h22
